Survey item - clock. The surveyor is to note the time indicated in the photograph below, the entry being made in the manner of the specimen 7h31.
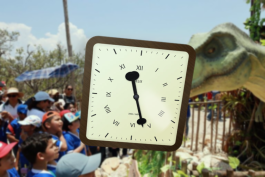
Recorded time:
11h27
